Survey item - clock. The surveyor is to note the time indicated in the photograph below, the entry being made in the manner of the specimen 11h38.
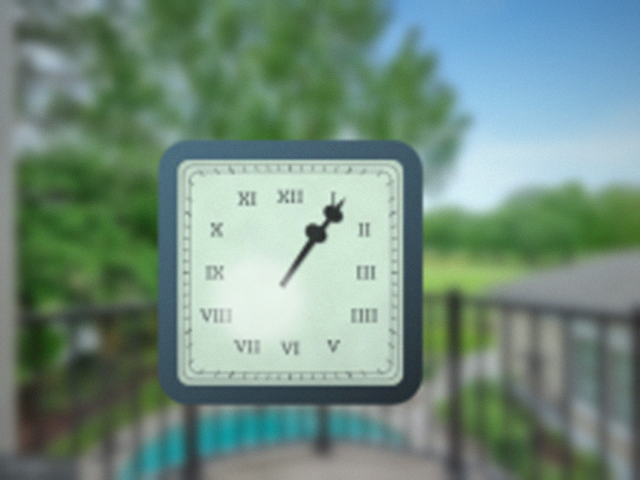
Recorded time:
1h06
